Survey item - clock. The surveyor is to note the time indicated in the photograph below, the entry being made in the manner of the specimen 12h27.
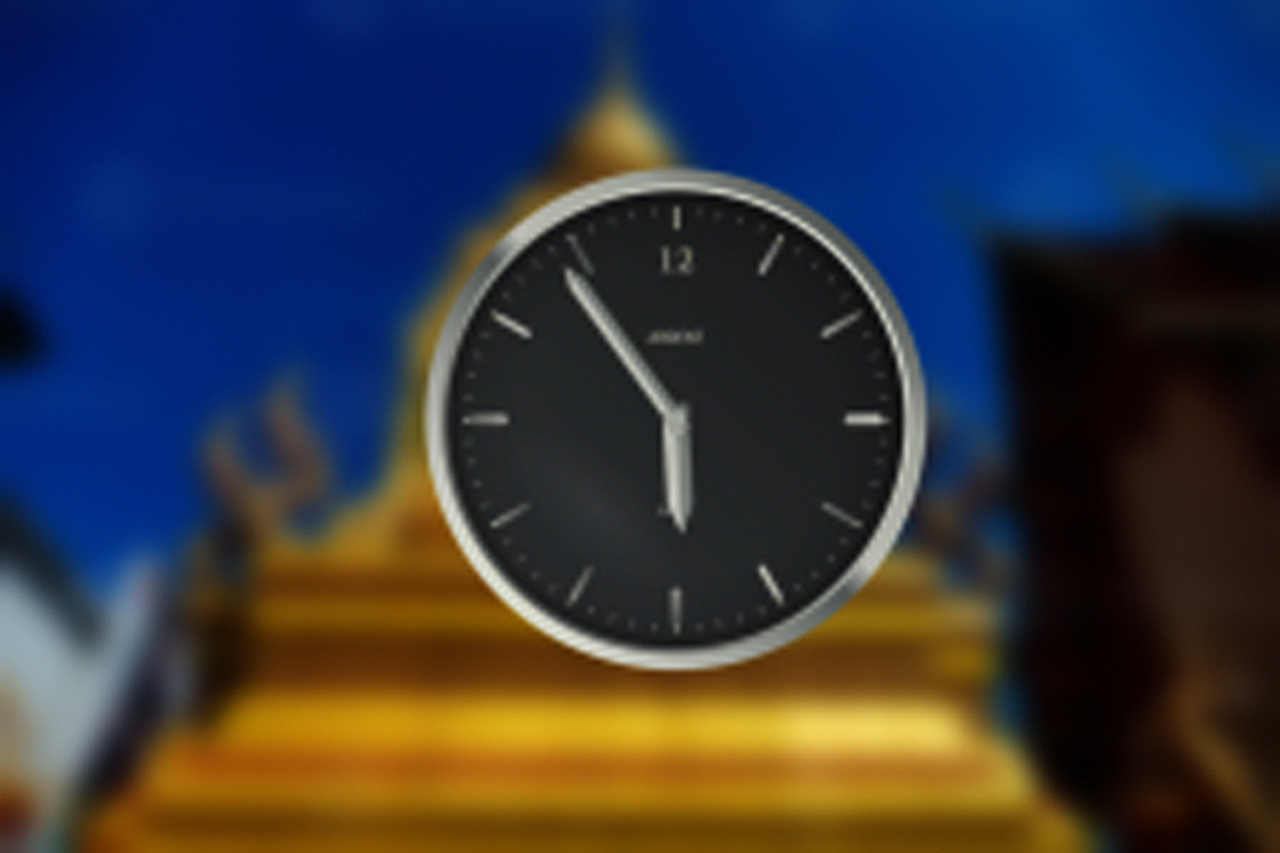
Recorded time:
5h54
